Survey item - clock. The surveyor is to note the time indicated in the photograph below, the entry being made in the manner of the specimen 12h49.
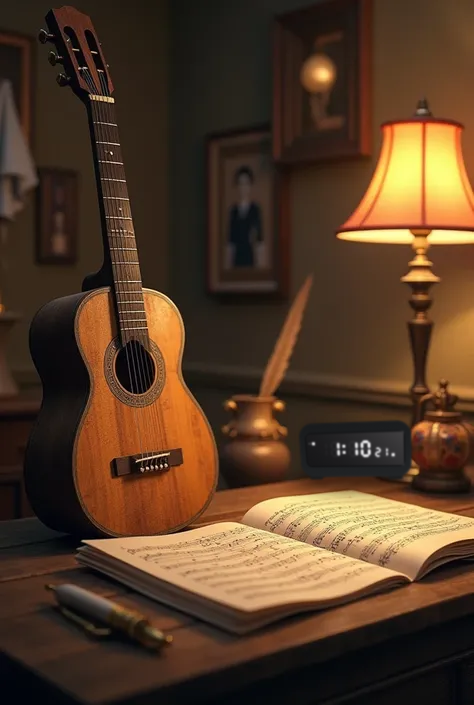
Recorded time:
1h10
